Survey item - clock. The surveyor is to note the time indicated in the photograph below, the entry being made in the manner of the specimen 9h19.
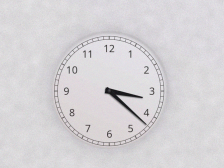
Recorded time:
3h22
